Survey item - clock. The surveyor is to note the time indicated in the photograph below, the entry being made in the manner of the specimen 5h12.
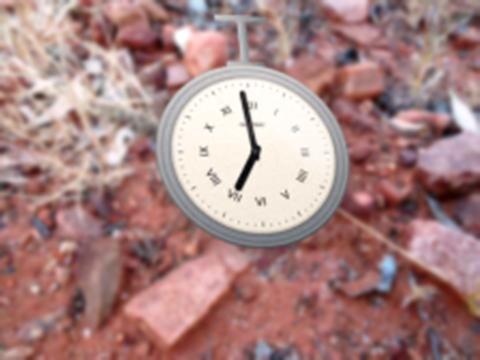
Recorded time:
6h59
